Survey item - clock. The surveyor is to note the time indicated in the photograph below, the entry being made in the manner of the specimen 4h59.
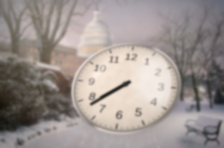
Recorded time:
7h38
